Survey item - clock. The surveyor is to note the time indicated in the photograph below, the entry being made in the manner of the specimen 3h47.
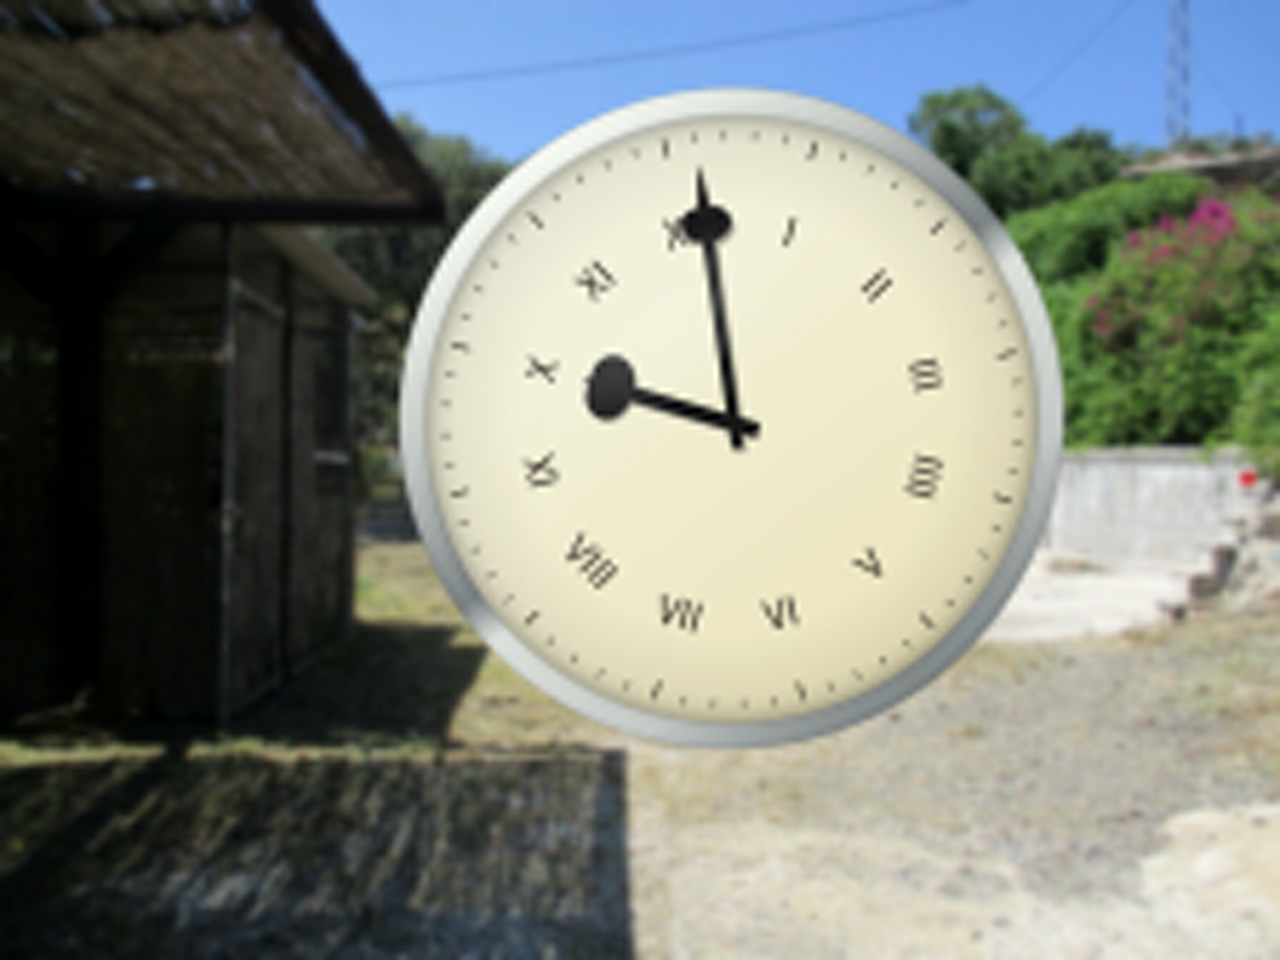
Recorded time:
10h01
